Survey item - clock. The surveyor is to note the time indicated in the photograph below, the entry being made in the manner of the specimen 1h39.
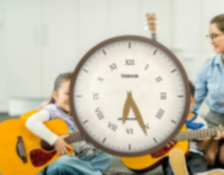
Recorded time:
6h26
